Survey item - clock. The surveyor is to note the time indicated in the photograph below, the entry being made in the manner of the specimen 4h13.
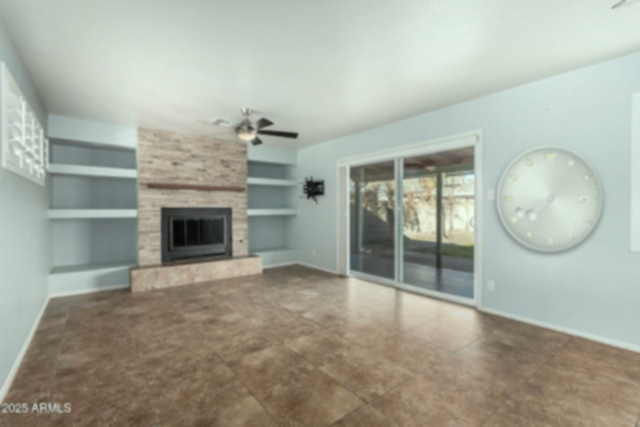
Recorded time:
7h41
